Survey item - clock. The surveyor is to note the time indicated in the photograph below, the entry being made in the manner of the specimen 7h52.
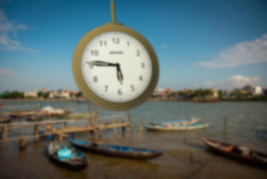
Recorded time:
5h46
